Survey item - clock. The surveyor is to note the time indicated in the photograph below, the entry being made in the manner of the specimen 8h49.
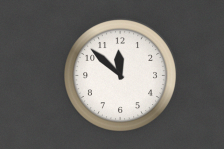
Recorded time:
11h52
